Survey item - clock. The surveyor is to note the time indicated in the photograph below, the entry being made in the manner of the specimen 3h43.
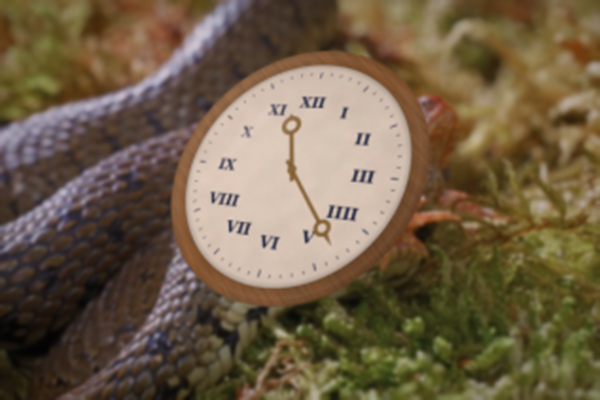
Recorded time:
11h23
